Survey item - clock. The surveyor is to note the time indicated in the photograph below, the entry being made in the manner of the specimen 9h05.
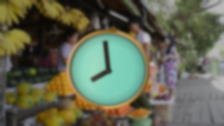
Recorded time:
7h59
